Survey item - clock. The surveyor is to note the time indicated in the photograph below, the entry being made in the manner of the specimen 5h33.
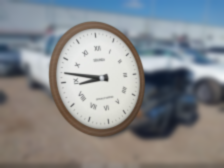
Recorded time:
8h47
